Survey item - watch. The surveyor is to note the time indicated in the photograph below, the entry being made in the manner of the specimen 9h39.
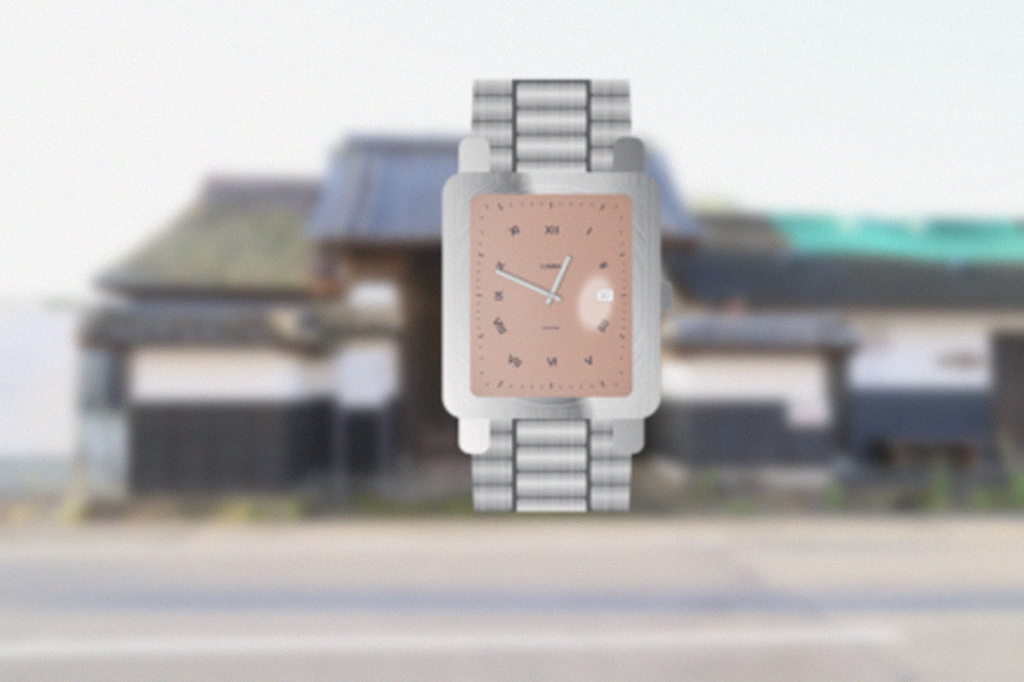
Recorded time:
12h49
